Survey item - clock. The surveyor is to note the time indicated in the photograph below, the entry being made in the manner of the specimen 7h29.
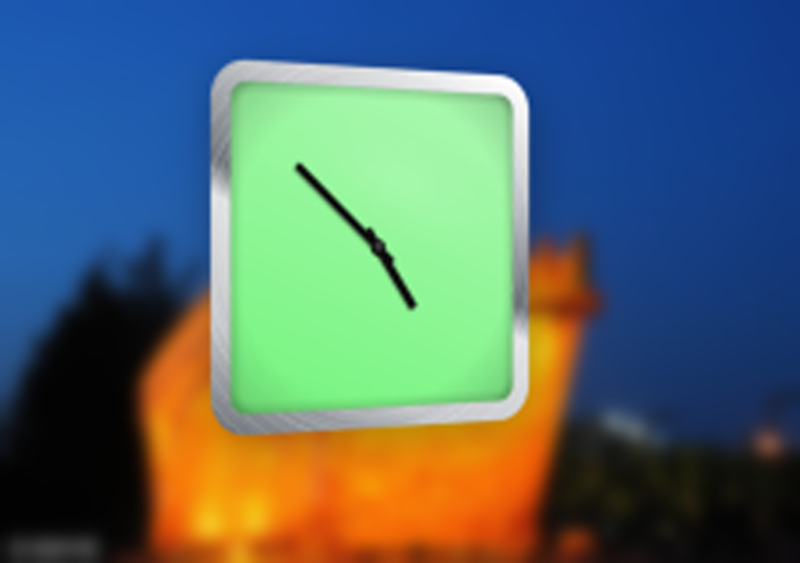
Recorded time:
4h52
